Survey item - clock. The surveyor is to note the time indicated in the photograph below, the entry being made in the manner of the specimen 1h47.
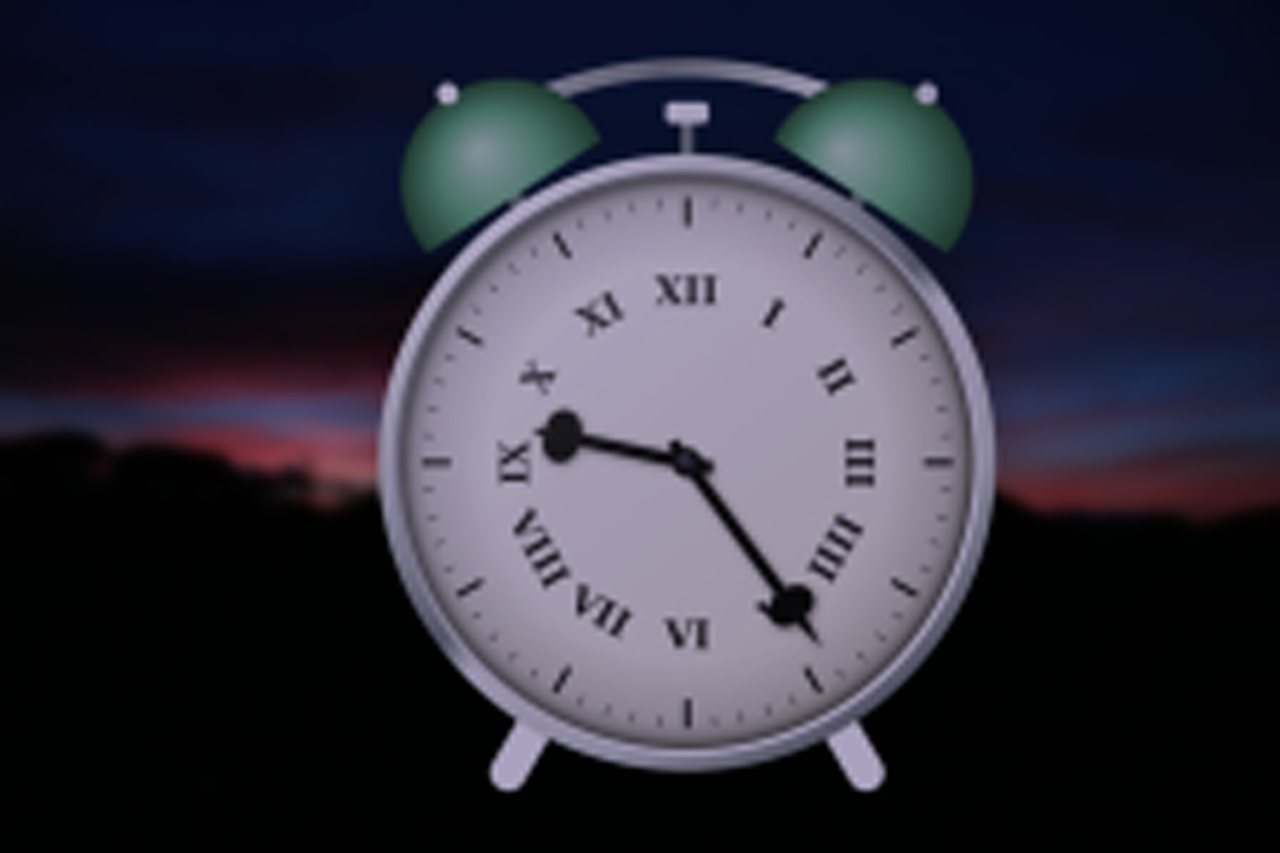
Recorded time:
9h24
